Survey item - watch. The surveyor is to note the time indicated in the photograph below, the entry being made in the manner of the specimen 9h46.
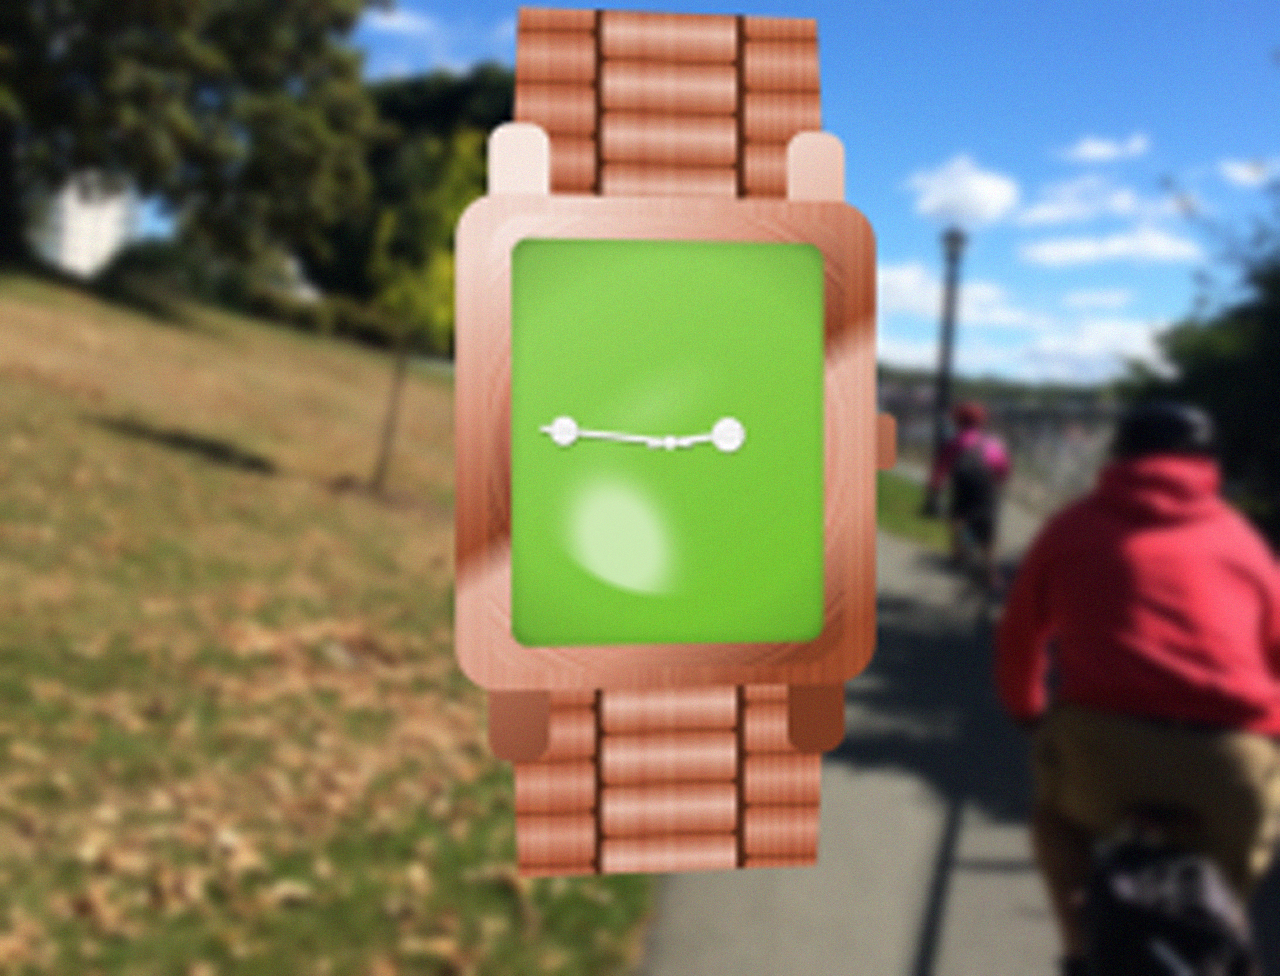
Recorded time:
2h46
